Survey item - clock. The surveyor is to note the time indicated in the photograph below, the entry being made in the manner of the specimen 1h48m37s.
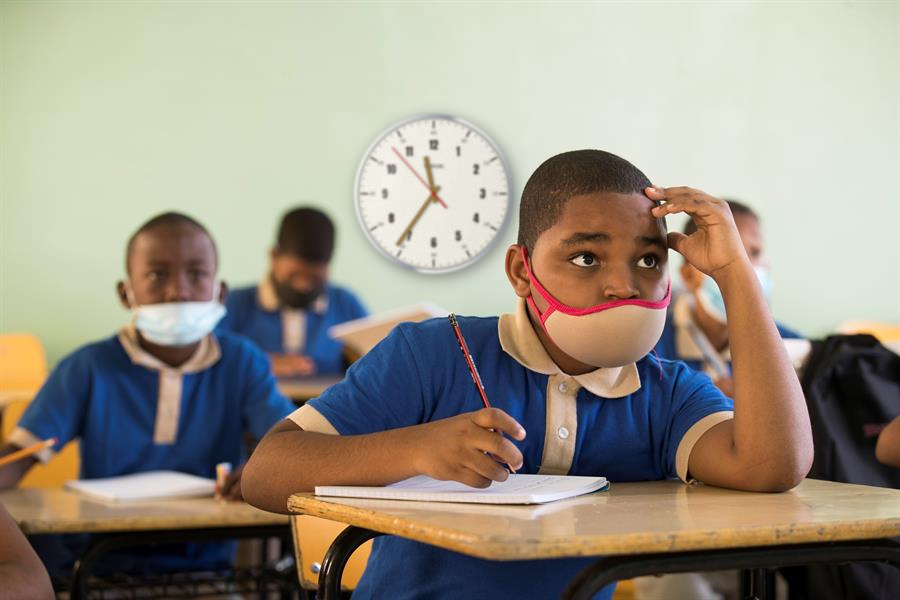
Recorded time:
11h35m53s
